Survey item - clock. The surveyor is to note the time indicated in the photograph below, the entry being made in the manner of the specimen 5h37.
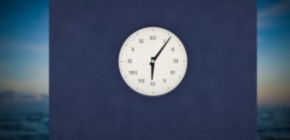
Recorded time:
6h06
